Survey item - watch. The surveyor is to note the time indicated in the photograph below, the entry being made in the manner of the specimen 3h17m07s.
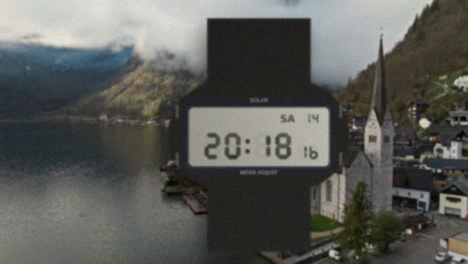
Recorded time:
20h18m16s
